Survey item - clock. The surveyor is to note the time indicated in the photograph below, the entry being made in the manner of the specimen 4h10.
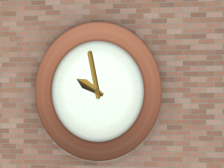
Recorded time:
9h58
